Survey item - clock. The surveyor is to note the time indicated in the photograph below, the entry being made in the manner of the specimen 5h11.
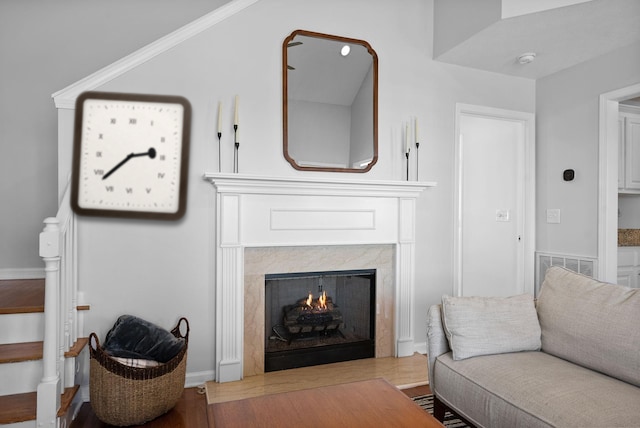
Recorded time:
2h38
